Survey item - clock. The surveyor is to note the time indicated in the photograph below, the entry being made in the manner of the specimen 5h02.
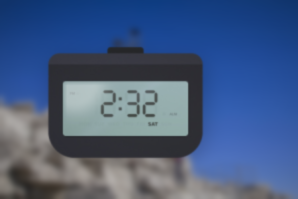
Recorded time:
2h32
